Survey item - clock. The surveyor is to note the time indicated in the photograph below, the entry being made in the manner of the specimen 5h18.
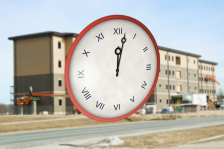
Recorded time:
12h02
